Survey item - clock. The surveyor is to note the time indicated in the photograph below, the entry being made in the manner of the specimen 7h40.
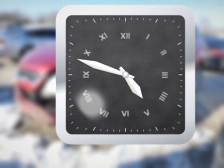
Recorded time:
4h48
